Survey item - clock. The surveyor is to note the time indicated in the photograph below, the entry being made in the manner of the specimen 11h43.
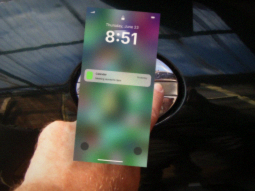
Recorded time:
8h51
